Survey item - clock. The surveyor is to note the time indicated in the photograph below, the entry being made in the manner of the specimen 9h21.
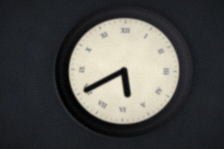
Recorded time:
5h40
